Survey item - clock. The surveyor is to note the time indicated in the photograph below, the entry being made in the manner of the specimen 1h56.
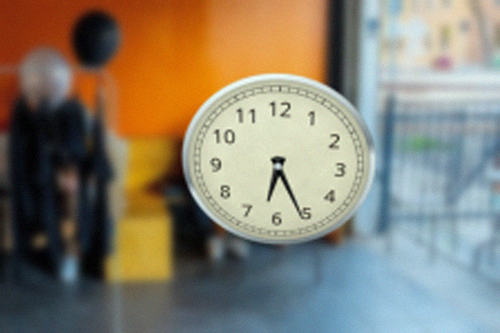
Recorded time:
6h26
